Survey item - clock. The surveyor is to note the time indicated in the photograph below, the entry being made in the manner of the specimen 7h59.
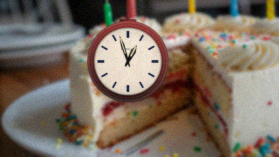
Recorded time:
12h57
